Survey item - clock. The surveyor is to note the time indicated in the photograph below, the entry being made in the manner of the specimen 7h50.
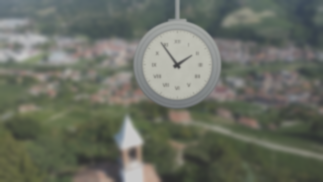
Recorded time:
1h54
